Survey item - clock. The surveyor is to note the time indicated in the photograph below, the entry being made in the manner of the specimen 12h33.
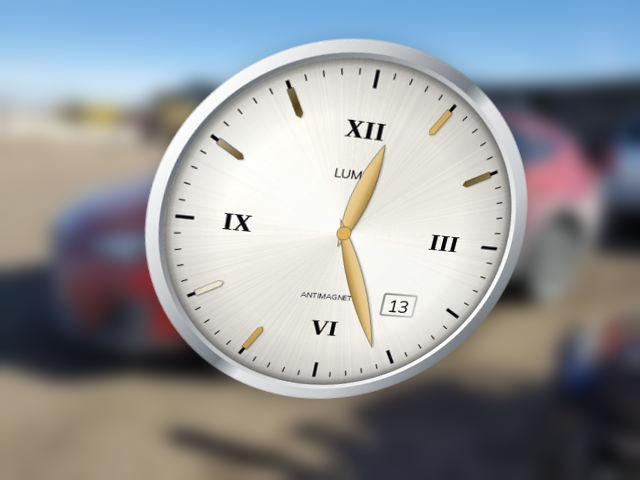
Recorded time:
12h26
